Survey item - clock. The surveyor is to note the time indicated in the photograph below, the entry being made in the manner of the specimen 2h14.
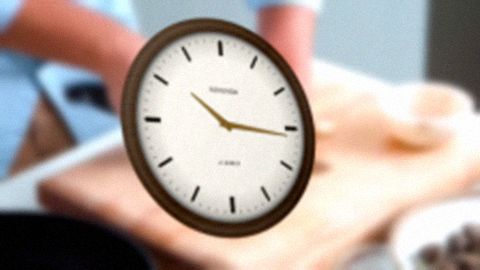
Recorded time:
10h16
